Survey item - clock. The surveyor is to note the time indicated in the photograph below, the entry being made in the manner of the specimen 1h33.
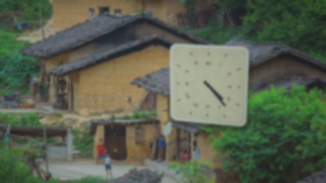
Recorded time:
4h23
